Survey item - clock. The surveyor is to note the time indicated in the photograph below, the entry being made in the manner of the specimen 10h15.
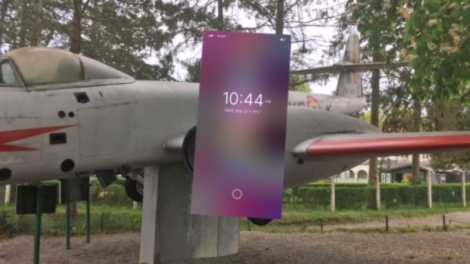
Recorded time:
10h44
